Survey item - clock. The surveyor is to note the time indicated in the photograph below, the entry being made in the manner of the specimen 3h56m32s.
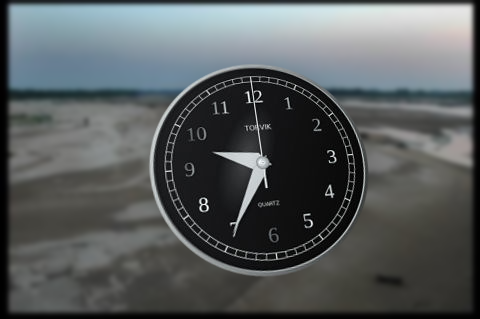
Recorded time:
9h35m00s
